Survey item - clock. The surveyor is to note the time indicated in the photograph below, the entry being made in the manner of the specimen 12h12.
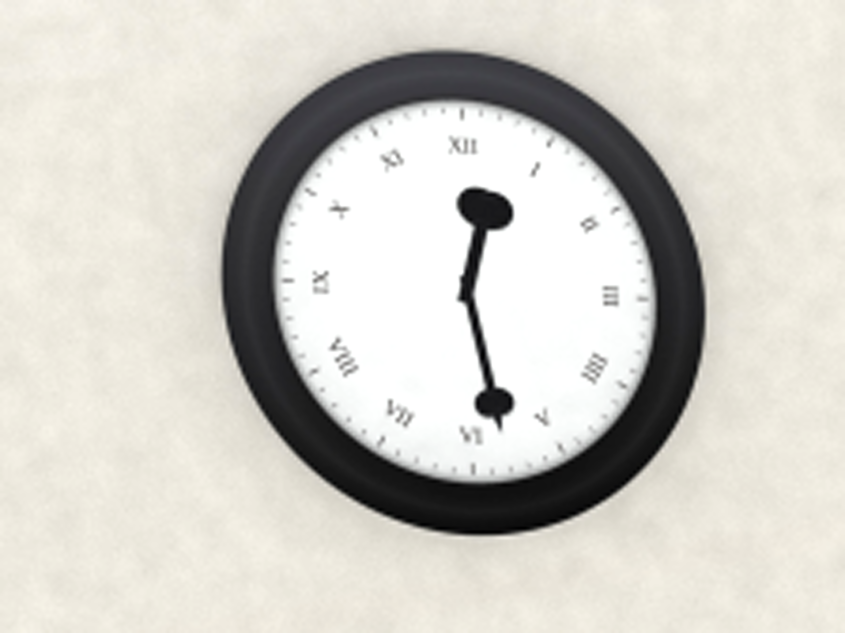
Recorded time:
12h28
